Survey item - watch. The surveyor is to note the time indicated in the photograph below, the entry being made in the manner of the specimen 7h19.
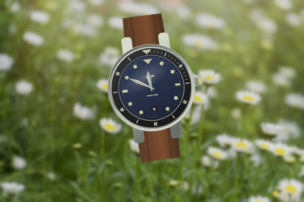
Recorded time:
11h50
